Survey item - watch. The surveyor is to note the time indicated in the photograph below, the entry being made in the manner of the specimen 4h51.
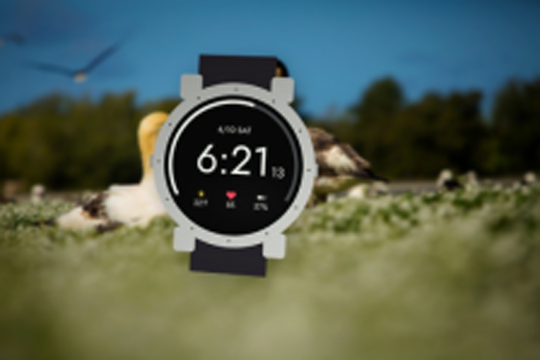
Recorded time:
6h21
